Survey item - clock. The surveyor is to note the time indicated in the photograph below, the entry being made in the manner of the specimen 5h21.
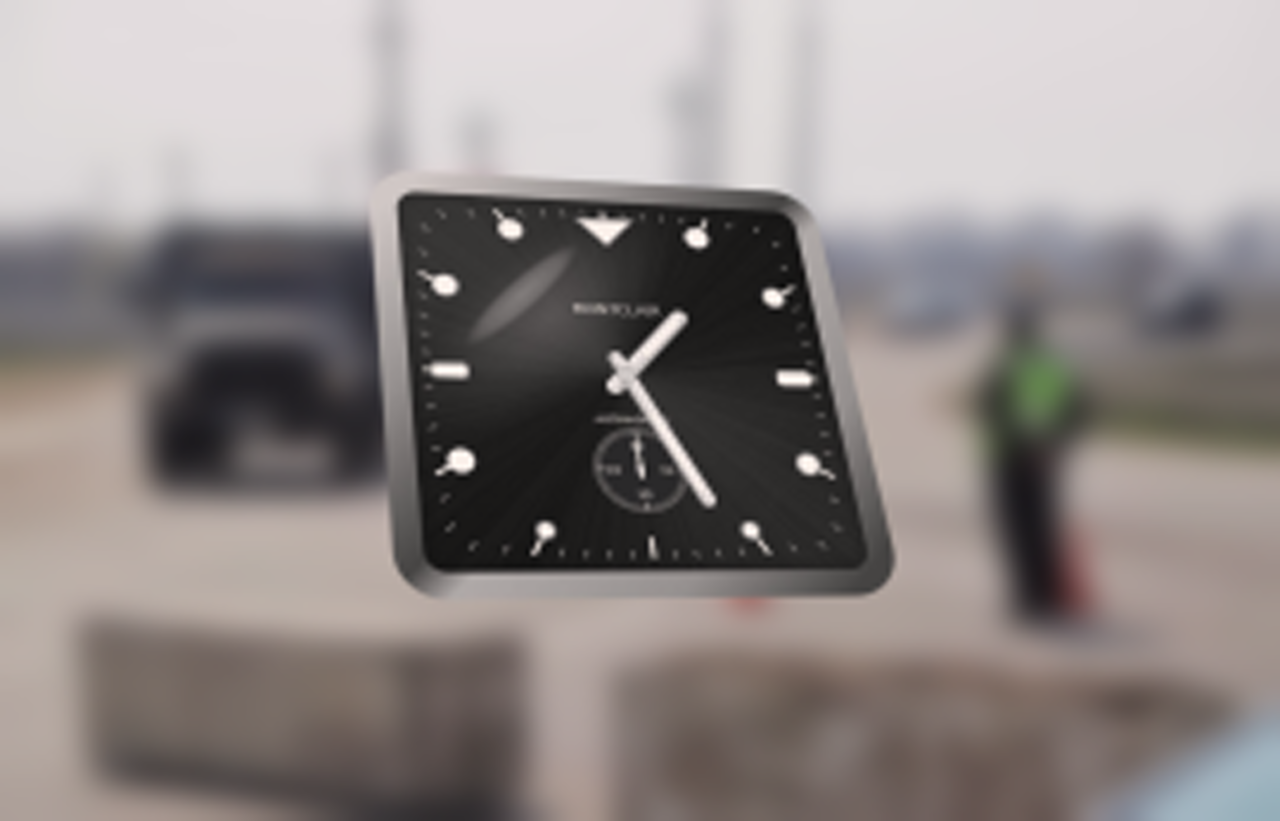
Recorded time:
1h26
